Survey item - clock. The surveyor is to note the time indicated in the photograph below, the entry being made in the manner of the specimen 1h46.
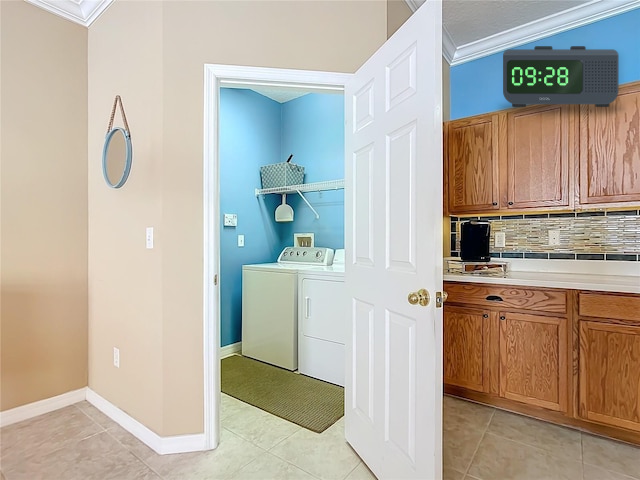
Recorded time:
9h28
